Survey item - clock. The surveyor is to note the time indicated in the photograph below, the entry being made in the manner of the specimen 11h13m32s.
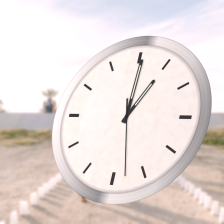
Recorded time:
1h00m28s
